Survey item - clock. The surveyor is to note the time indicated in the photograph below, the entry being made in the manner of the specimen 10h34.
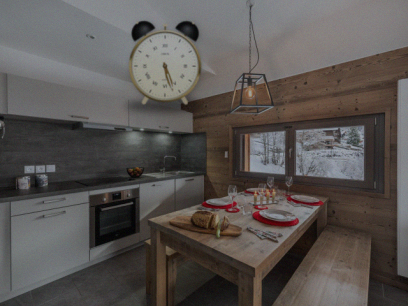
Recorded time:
5h27
